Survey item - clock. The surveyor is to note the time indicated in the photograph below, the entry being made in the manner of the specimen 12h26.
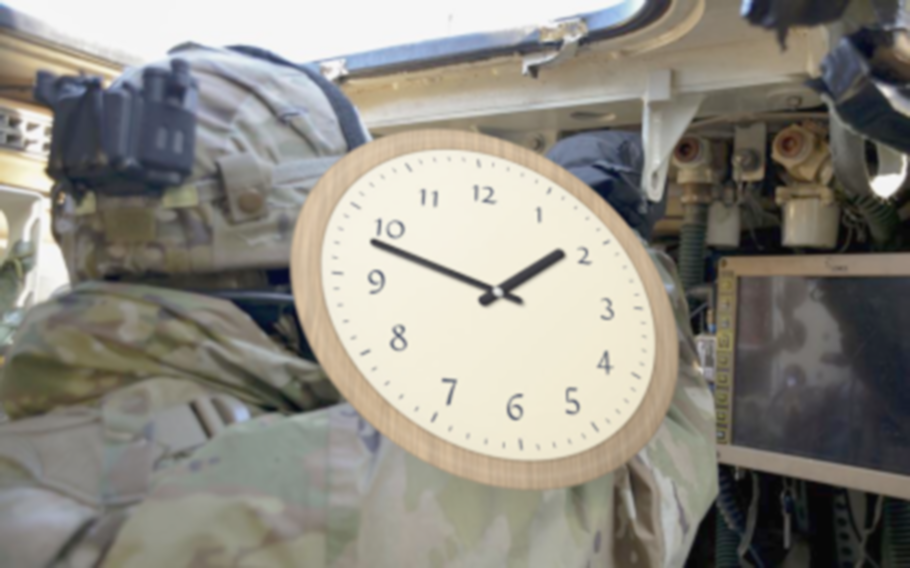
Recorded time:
1h48
